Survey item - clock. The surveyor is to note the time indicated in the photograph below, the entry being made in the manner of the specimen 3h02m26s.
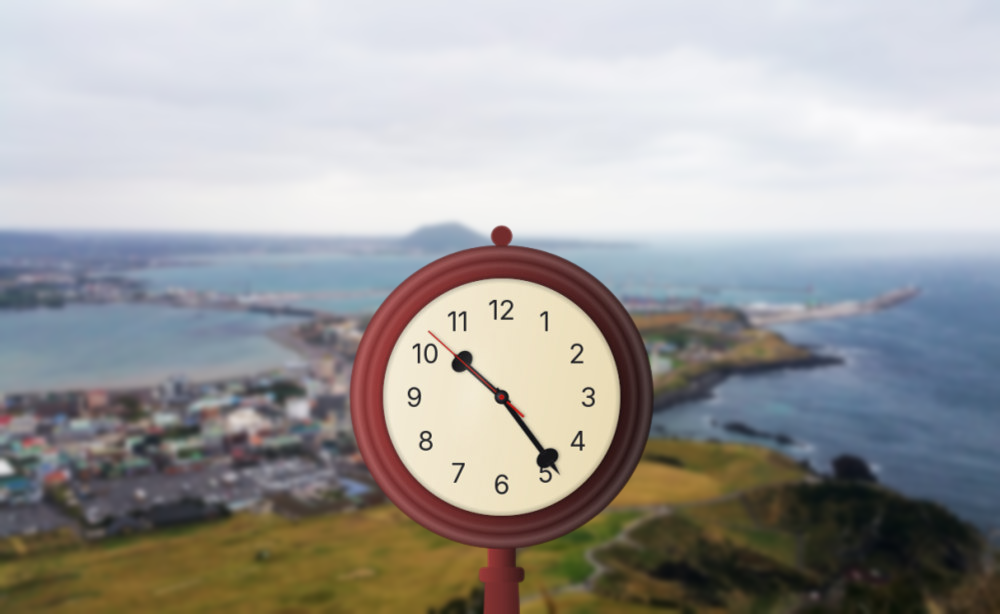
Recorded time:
10h23m52s
